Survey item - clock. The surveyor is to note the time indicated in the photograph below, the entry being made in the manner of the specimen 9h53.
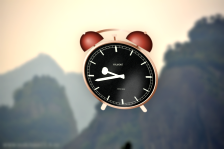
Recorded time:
9h43
